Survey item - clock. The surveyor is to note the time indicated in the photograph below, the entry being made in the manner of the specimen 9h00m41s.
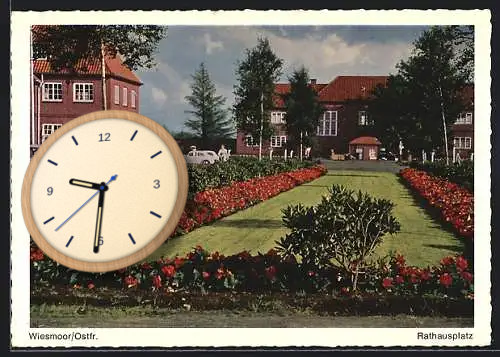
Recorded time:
9h30m38s
